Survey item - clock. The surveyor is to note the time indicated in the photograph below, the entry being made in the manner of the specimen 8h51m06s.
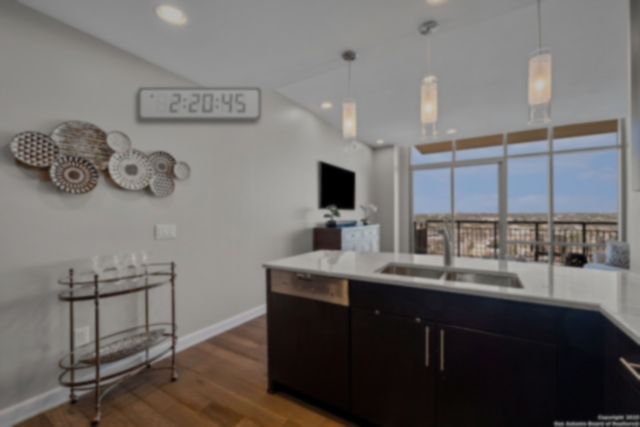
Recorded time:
2h20m45s
